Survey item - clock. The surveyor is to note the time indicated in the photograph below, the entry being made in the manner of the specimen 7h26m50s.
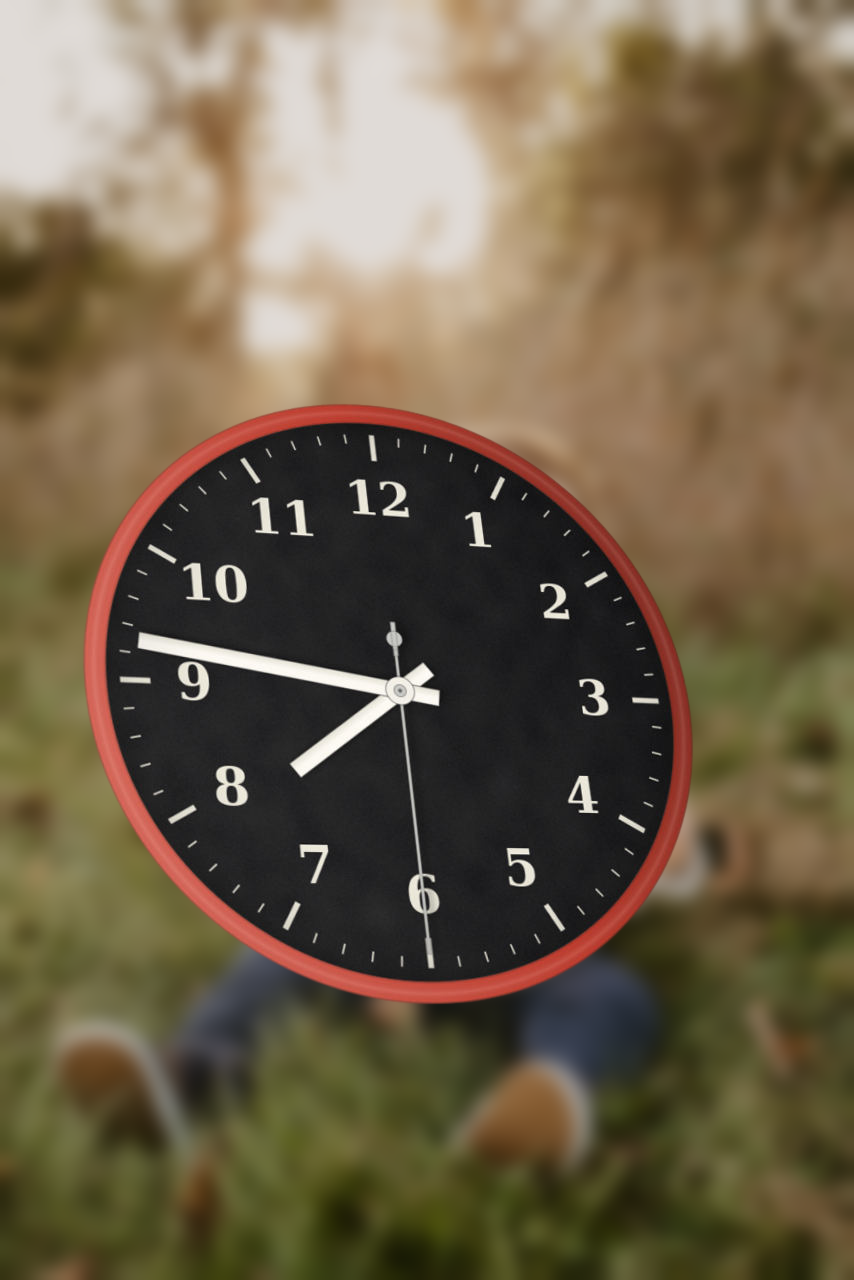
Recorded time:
7h46m30s
